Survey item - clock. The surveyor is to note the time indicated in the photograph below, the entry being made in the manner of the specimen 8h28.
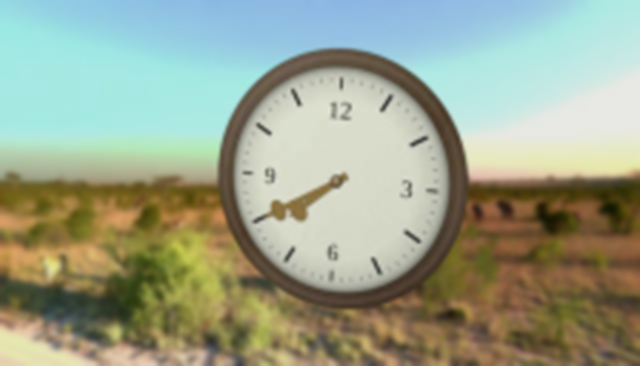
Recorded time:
7h40
